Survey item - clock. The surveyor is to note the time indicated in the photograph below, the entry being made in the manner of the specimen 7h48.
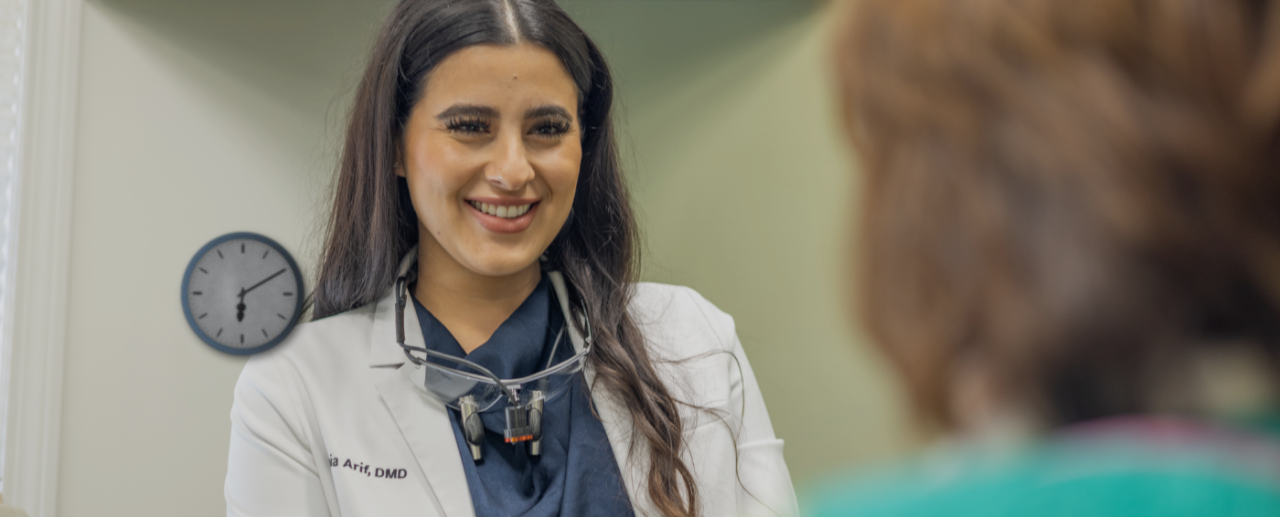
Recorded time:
6h10
